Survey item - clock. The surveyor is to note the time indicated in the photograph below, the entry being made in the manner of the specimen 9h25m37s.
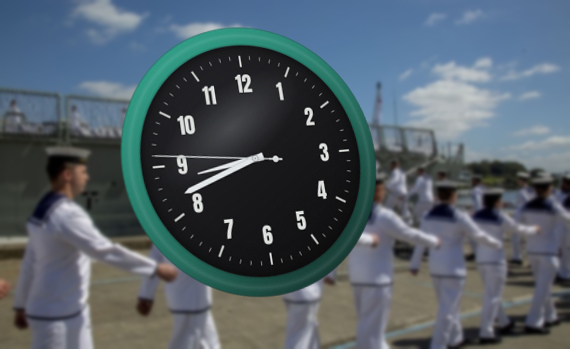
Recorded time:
8h41m46s
